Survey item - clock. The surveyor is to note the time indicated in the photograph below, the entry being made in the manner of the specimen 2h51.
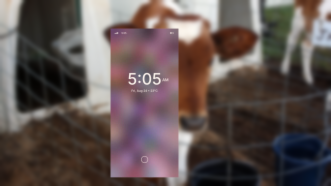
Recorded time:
5h05
